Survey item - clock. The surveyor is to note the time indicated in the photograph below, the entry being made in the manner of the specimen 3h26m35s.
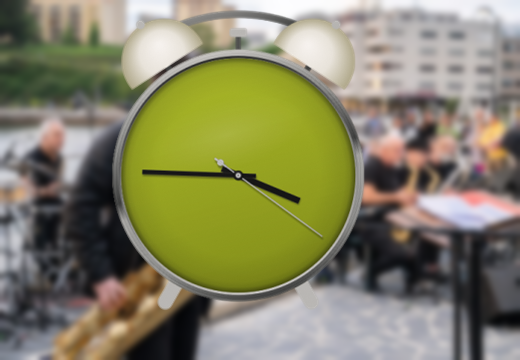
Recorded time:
3h45m21s
